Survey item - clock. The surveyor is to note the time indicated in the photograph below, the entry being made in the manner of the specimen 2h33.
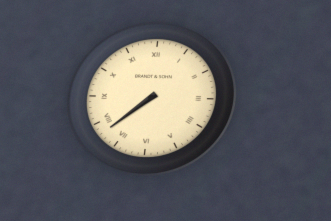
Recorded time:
7h38
